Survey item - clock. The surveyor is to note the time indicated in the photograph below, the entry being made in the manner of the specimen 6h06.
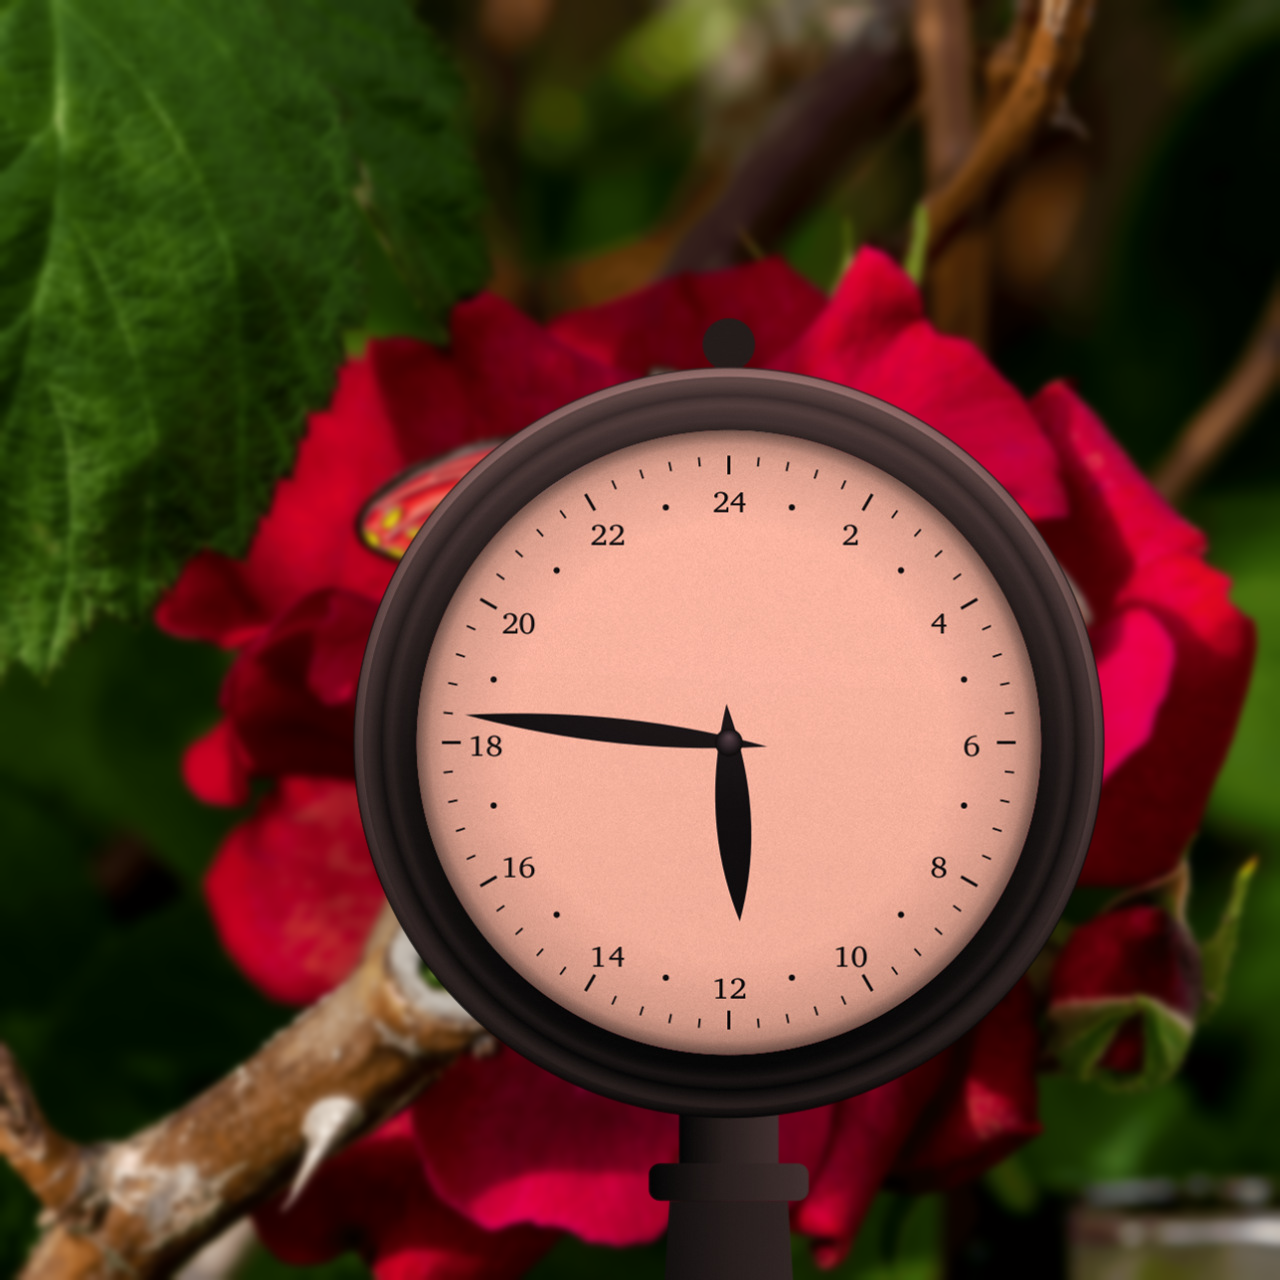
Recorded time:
11h46
